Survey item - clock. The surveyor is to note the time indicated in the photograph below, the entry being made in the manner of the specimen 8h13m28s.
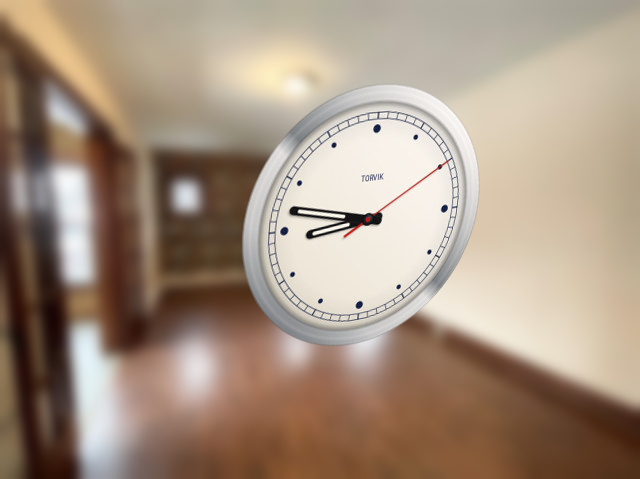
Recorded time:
8h47m10s
